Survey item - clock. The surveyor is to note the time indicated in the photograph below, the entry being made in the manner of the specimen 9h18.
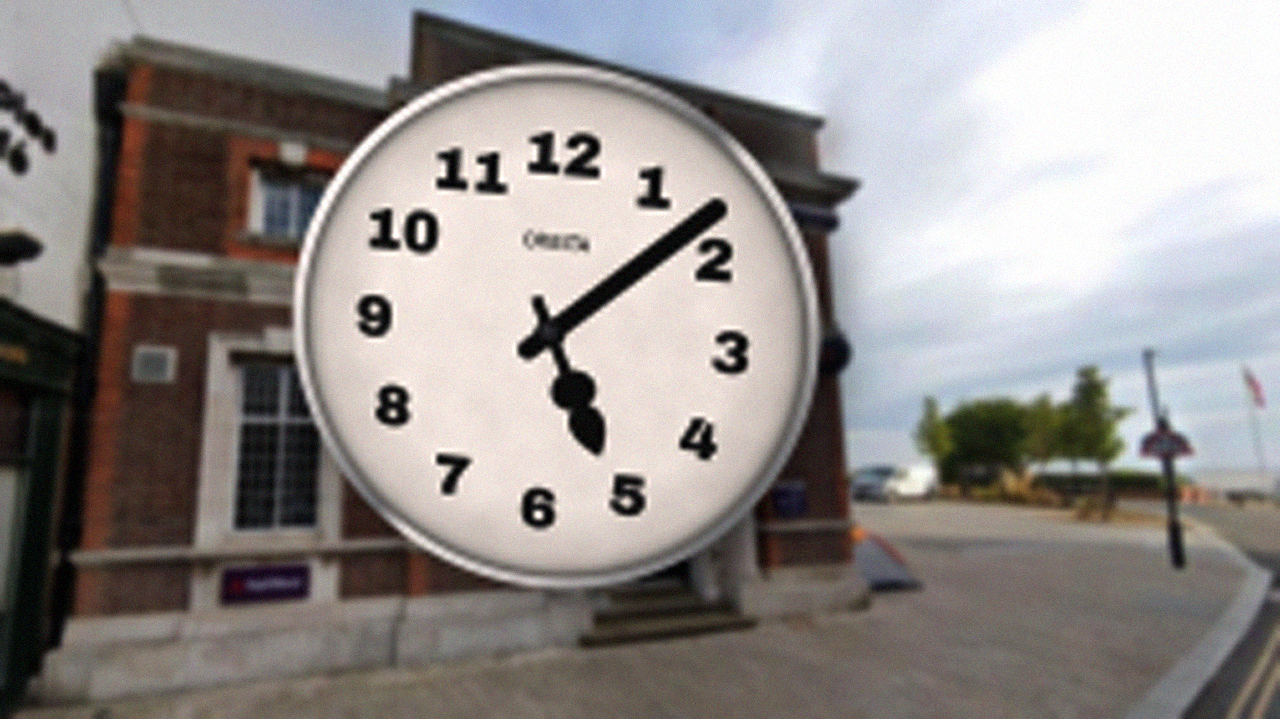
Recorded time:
5h08
